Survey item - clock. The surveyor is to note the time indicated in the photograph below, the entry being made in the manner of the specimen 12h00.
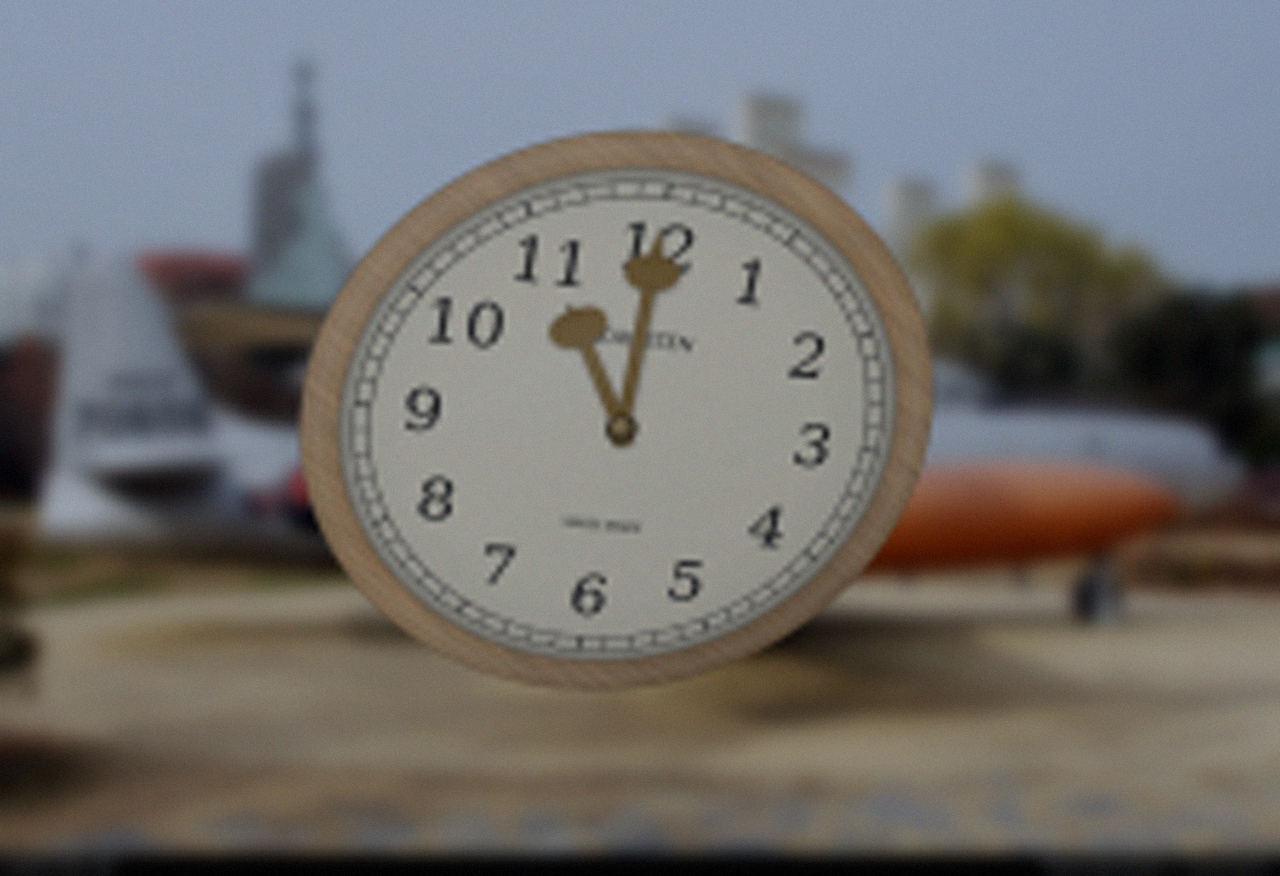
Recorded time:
11h00
